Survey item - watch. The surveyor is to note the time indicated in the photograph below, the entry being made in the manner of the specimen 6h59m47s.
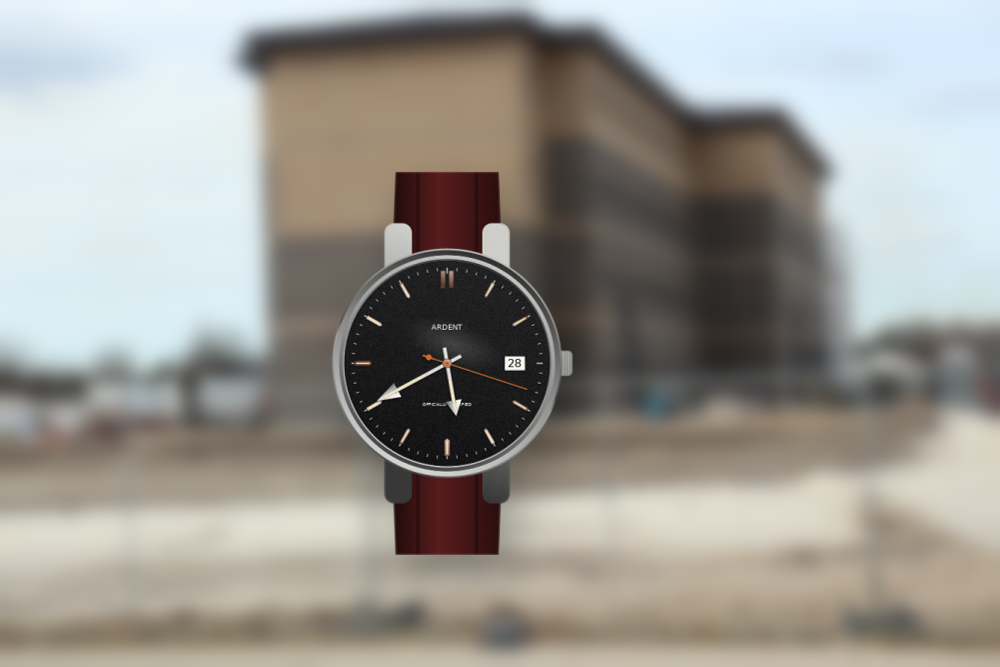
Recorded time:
5h40m18s
